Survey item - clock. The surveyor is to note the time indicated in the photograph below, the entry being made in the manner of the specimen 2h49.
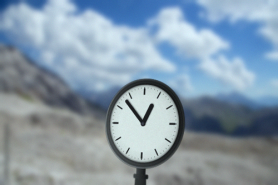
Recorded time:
12h53
